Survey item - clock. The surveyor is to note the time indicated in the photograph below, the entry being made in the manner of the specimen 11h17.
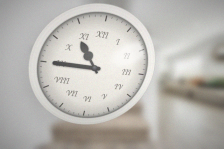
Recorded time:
10h45
